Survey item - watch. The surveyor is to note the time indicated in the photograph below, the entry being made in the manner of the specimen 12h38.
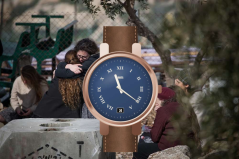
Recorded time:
11h21
